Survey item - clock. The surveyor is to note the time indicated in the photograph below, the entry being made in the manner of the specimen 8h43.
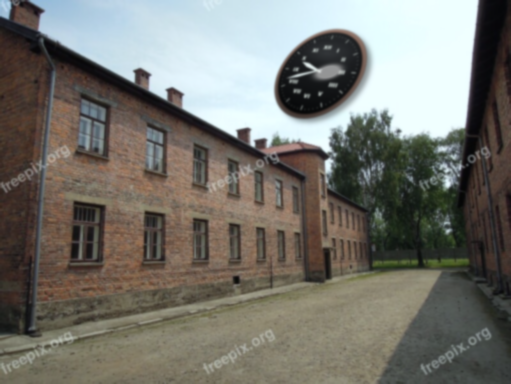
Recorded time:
9h42
